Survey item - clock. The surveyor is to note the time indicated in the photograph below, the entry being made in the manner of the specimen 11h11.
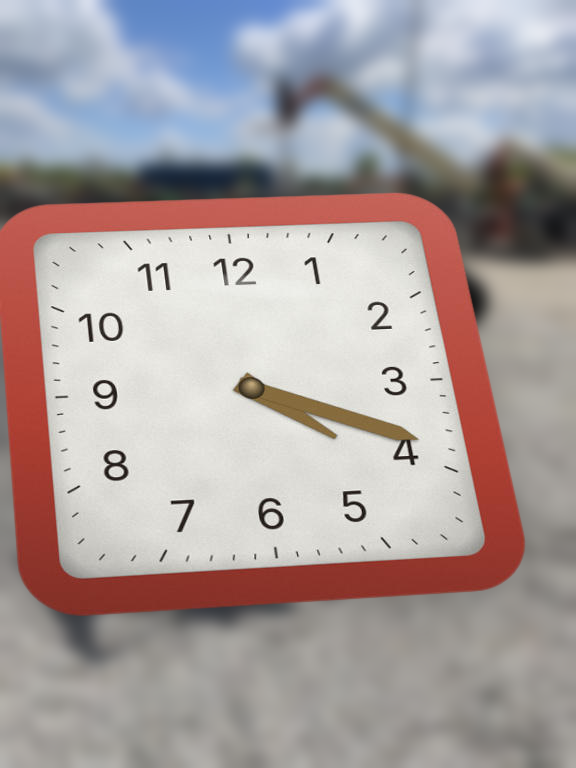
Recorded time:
4h19
